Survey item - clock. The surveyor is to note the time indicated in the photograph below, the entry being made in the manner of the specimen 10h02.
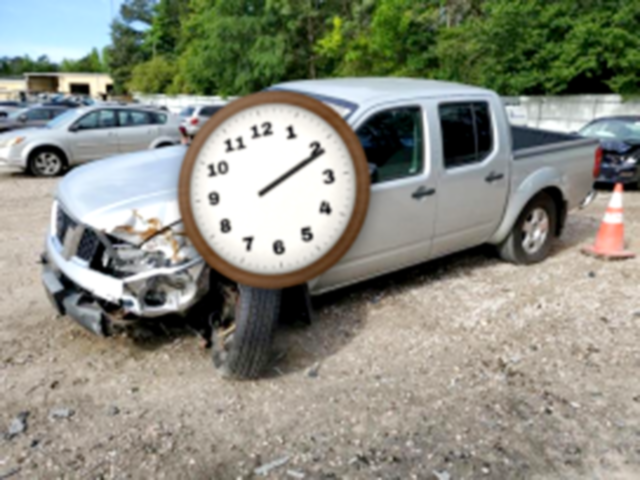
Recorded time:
2h11
